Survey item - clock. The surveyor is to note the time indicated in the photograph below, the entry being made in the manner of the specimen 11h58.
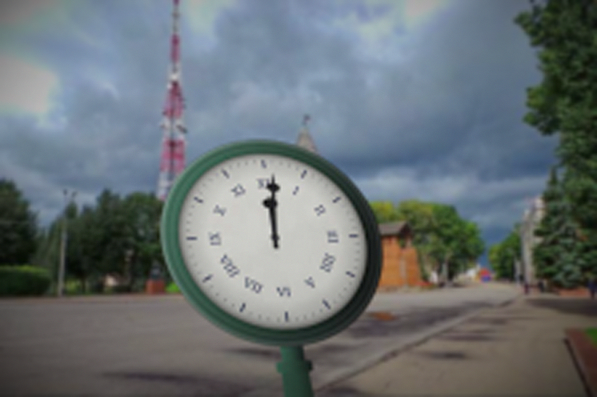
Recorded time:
12h01
